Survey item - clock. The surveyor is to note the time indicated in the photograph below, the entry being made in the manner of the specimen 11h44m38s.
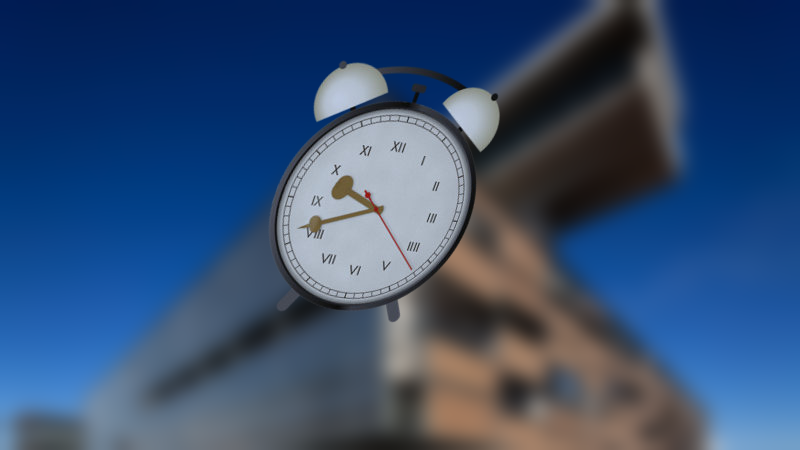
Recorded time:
9h41m22s
